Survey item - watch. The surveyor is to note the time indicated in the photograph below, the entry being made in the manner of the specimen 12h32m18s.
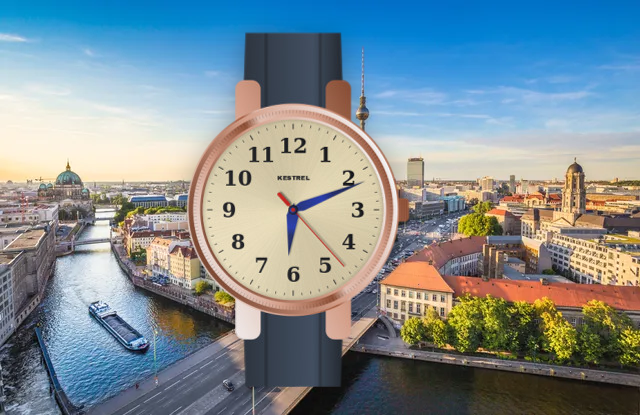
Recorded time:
6h11m23s
